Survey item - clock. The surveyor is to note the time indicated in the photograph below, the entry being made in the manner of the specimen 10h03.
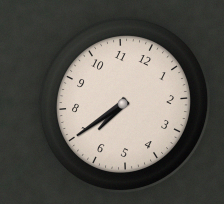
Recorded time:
6h35
